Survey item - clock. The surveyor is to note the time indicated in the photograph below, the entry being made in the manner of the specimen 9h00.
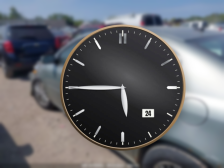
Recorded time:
5h45
